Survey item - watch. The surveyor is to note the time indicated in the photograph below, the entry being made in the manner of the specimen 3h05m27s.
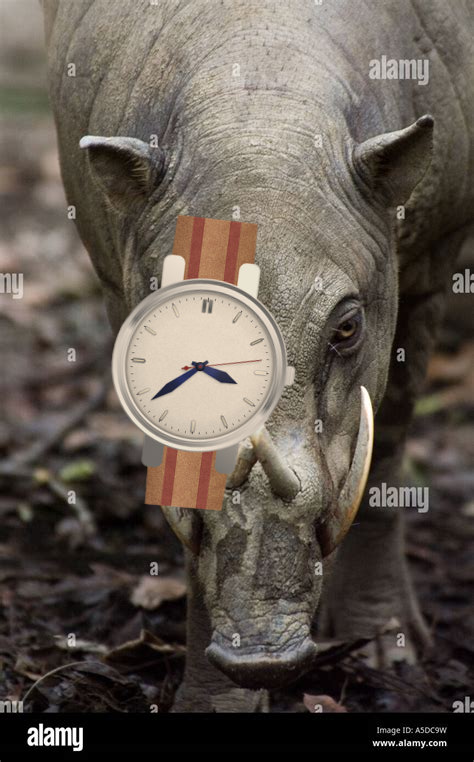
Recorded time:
3h38m13s
